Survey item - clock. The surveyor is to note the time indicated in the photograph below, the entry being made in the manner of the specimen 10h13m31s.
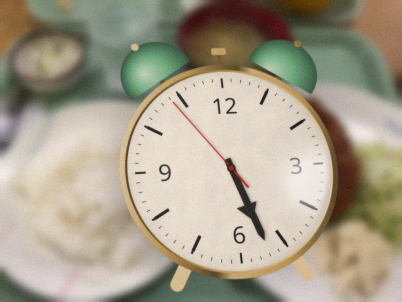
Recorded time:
5h26m54s
